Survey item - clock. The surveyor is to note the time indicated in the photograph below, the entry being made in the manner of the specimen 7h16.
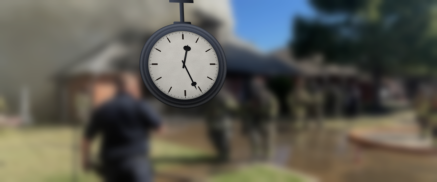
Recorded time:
12h26
